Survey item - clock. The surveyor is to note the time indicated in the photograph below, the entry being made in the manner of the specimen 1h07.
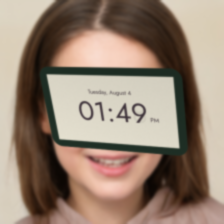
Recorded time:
1h49
